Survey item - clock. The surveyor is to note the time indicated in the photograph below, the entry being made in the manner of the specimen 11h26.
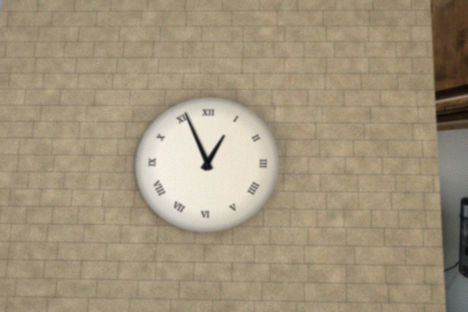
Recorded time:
12h56
